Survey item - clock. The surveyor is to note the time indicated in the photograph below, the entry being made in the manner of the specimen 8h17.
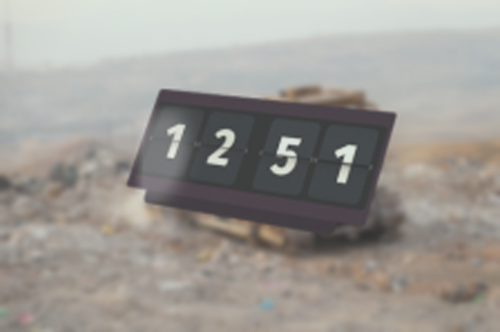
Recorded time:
12h51
